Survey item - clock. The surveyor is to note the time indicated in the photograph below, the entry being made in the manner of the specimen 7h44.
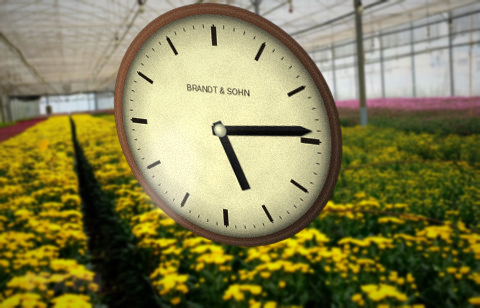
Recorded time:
5h14
